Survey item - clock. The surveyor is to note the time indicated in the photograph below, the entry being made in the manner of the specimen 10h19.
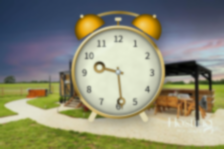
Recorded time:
9h29
